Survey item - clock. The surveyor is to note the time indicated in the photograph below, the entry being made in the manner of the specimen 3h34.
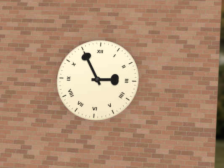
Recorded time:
2h55
